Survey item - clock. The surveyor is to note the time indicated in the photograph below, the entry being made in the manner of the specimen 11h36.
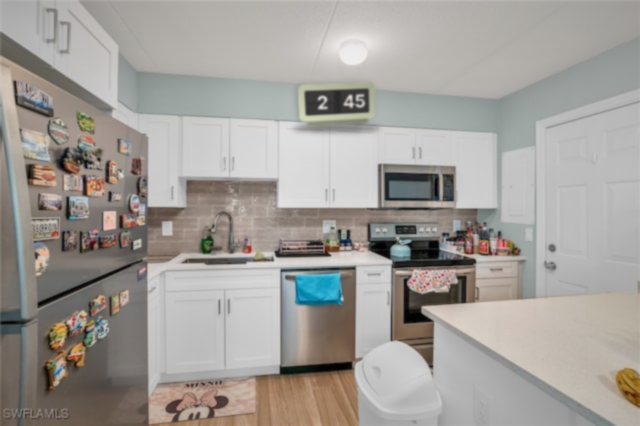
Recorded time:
2h45
